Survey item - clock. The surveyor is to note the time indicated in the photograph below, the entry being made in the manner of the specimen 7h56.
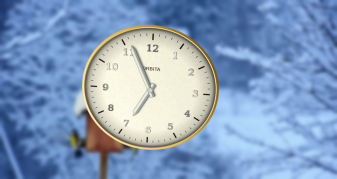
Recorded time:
6h56
